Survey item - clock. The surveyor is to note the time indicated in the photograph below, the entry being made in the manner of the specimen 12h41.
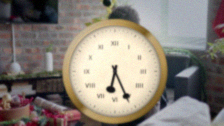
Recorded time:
6h26
